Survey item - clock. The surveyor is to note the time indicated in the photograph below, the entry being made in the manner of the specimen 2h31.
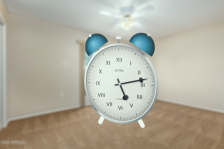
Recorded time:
5h13
